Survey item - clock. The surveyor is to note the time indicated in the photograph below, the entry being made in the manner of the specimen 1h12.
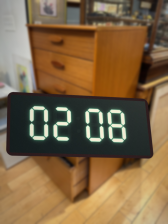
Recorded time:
2h08
